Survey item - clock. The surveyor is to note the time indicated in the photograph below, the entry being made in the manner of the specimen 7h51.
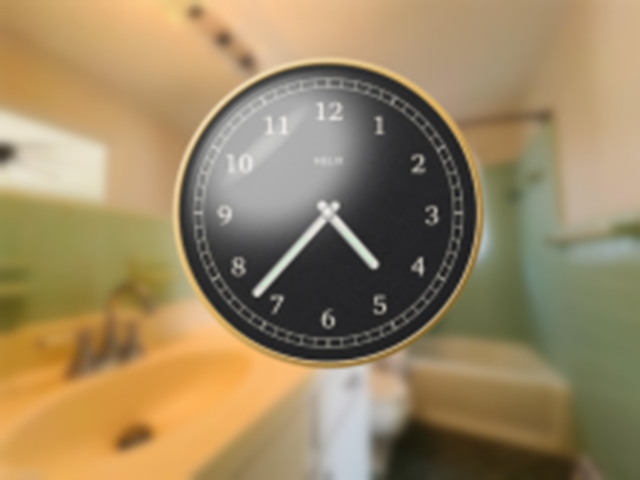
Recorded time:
4h37
